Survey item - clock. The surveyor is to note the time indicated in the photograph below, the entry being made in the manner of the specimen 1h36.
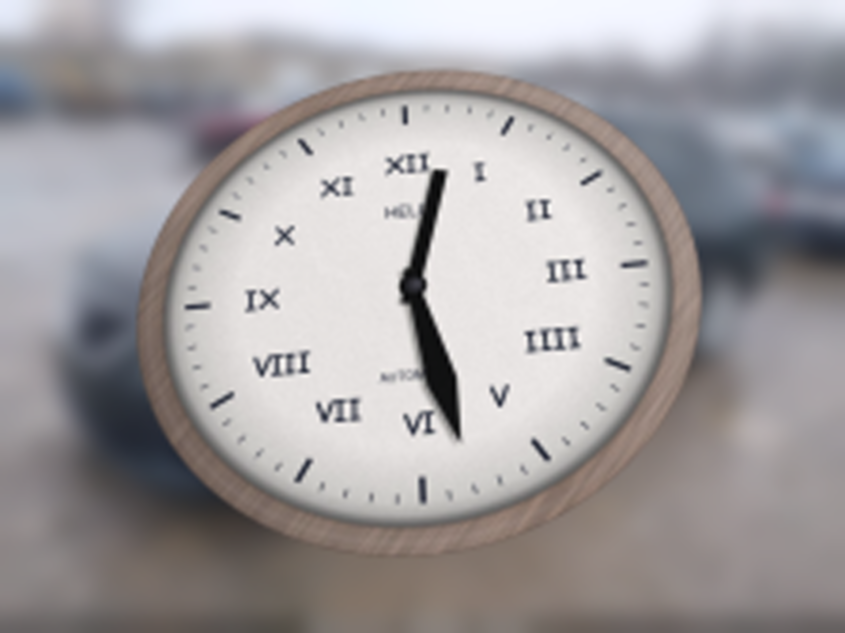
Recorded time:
12h28
